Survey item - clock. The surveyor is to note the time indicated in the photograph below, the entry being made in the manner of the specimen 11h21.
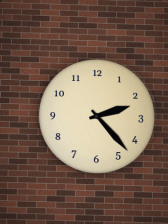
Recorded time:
2h23
